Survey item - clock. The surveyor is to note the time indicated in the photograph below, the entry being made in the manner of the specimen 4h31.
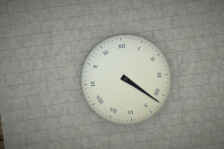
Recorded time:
4h22
